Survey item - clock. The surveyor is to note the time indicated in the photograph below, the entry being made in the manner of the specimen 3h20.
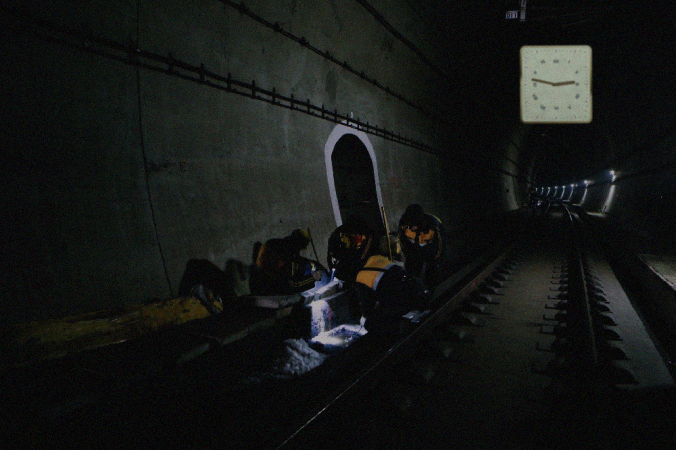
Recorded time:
2h47
